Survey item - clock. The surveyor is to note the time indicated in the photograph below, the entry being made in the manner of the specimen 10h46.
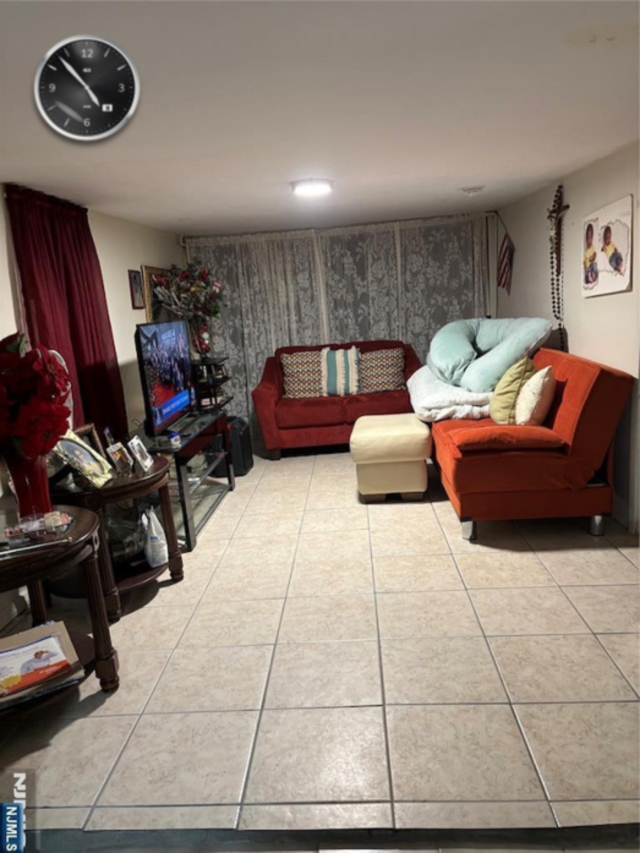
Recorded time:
4h53
